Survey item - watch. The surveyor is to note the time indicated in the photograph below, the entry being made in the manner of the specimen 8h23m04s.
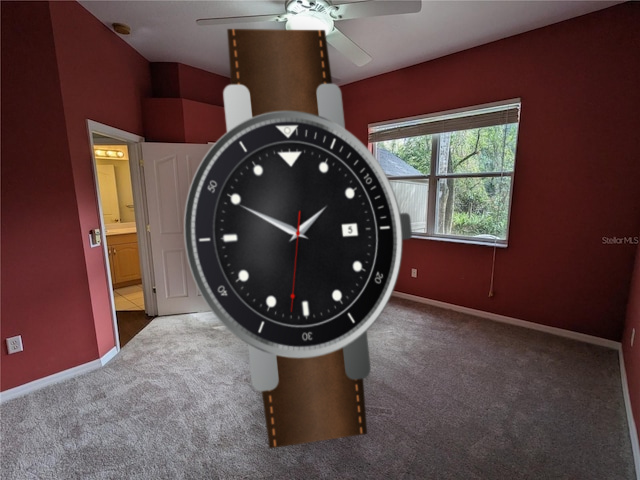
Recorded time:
1h49m32s
